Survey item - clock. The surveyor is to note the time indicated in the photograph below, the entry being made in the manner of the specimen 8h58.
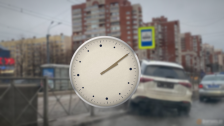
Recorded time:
2h10
